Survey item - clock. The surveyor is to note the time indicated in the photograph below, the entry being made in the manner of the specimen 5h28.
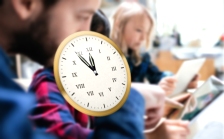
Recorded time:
11h54
